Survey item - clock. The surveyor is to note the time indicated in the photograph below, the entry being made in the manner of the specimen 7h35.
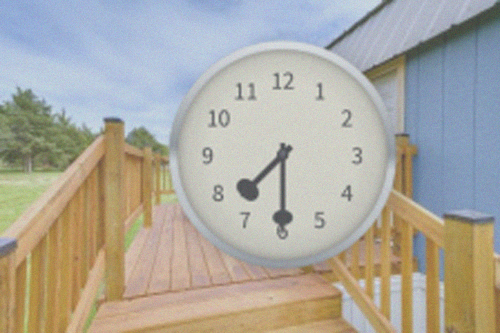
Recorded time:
7h30
